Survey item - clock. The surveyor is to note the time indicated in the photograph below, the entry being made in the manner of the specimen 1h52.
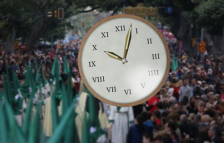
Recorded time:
10h03
